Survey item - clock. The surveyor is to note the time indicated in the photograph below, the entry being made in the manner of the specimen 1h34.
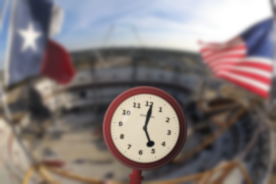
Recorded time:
5h01
